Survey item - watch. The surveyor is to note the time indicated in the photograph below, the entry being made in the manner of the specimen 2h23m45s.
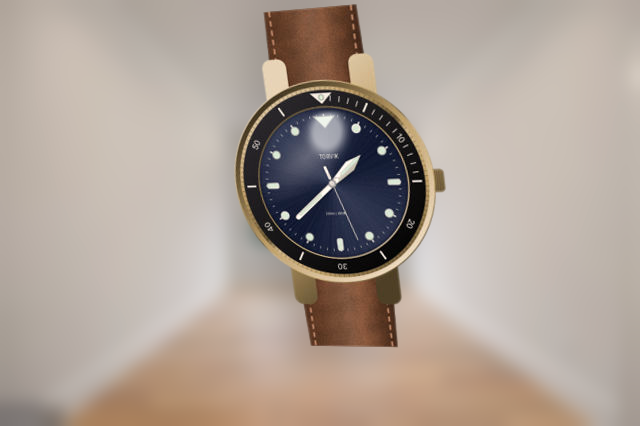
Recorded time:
1h38m27s
